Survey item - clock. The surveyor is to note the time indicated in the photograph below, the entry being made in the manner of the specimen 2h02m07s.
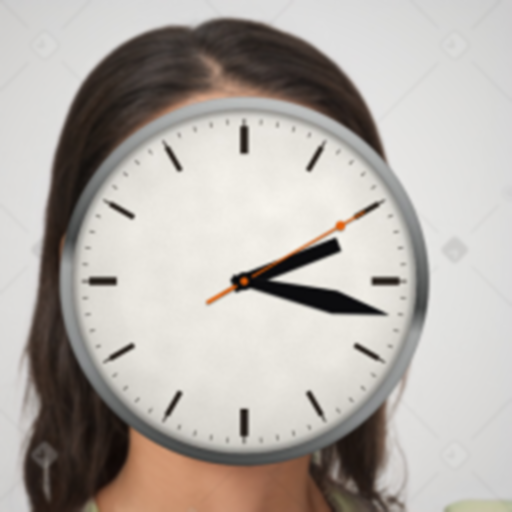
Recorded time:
2h17m10s
